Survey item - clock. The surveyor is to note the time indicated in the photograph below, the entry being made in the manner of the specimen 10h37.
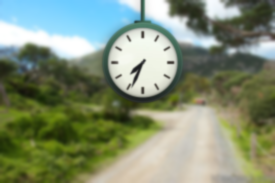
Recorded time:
7h34
